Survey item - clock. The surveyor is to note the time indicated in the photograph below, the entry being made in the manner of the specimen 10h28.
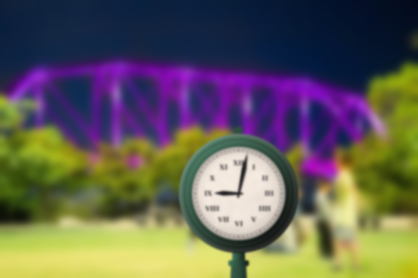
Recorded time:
9h02
